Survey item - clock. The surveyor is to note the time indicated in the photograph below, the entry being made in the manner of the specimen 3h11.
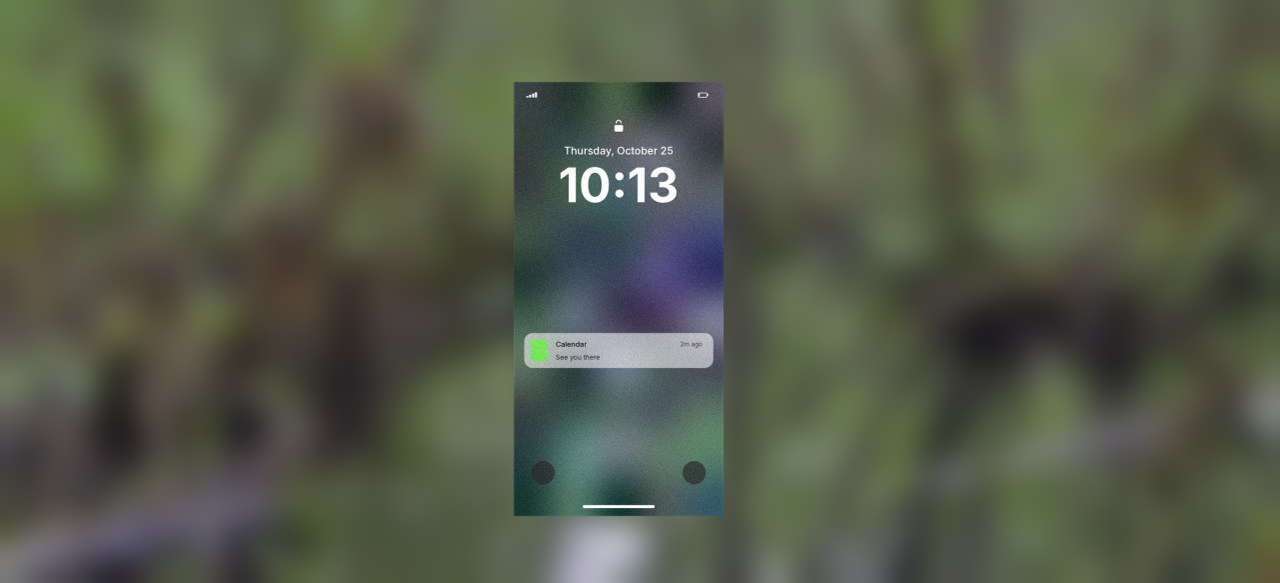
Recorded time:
10h13
